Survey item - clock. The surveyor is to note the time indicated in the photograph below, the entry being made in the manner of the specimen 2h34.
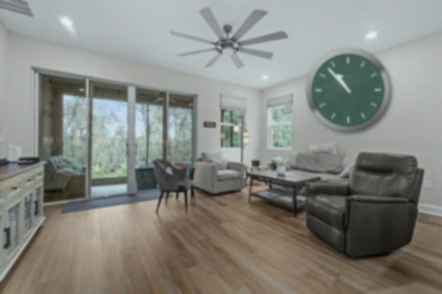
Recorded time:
10h53
